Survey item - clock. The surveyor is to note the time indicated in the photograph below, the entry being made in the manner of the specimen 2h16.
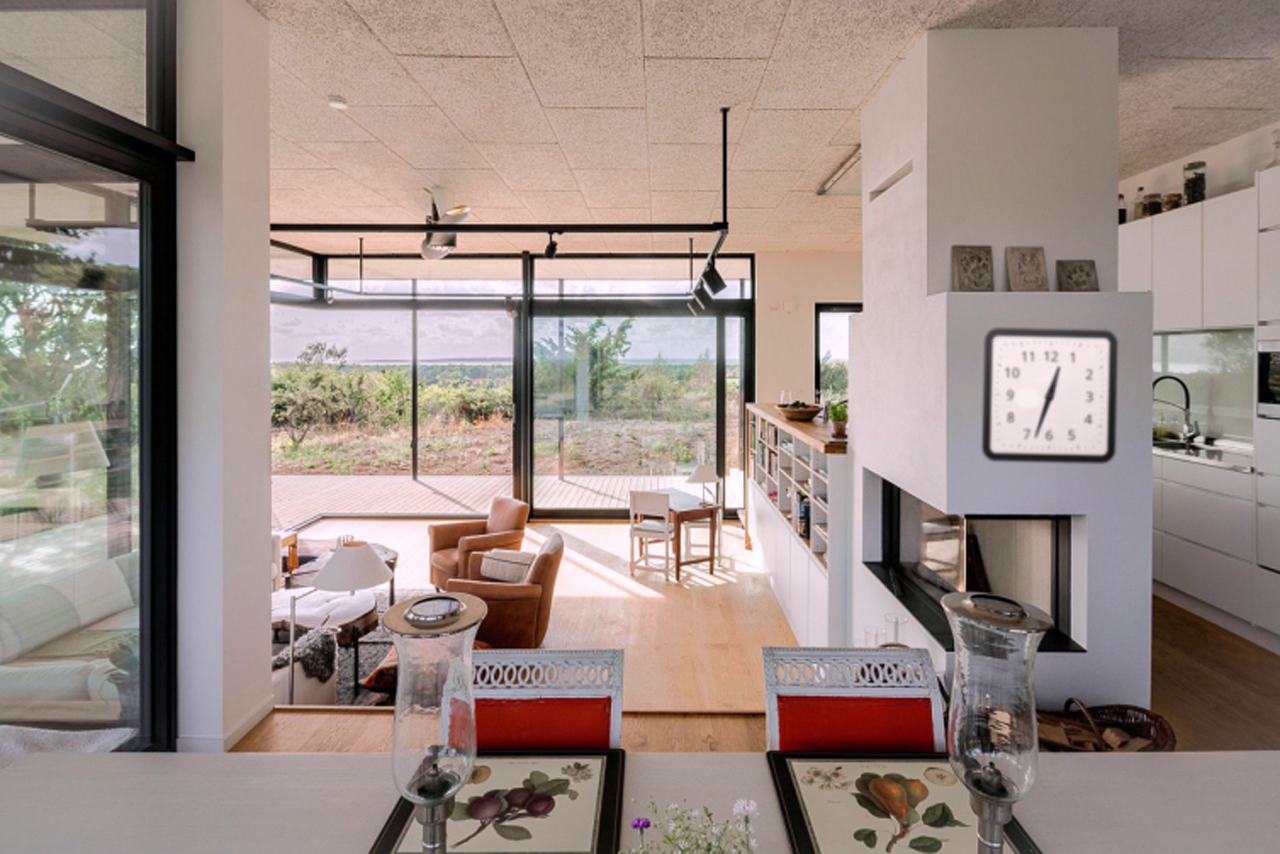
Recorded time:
12h33
